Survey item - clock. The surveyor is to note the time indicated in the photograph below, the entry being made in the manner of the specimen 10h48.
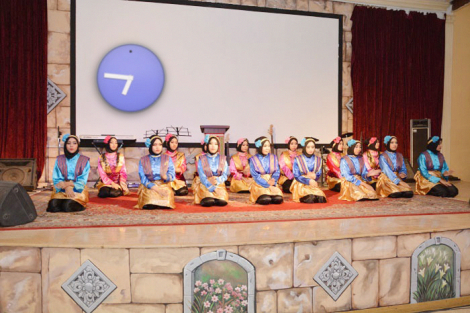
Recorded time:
6h46
